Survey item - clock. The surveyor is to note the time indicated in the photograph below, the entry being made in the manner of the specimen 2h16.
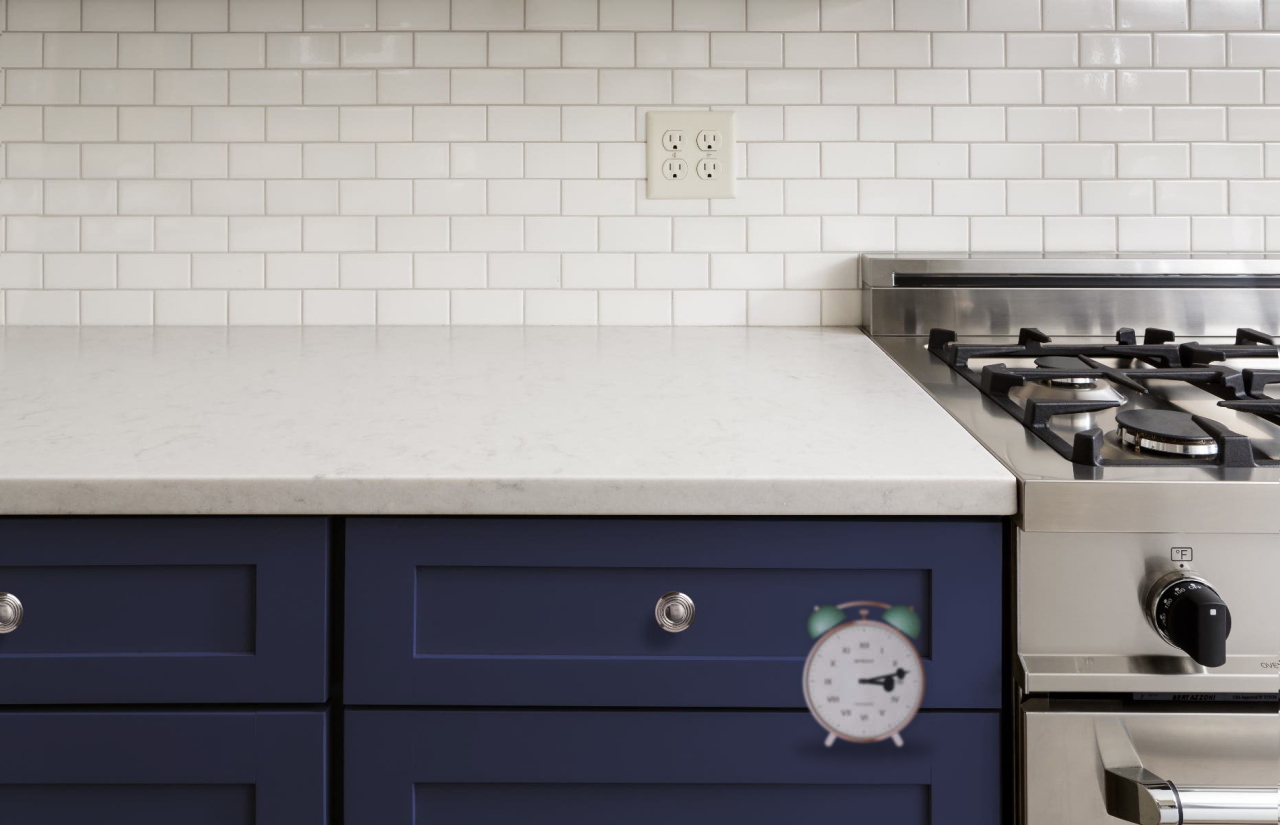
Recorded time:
3h13
